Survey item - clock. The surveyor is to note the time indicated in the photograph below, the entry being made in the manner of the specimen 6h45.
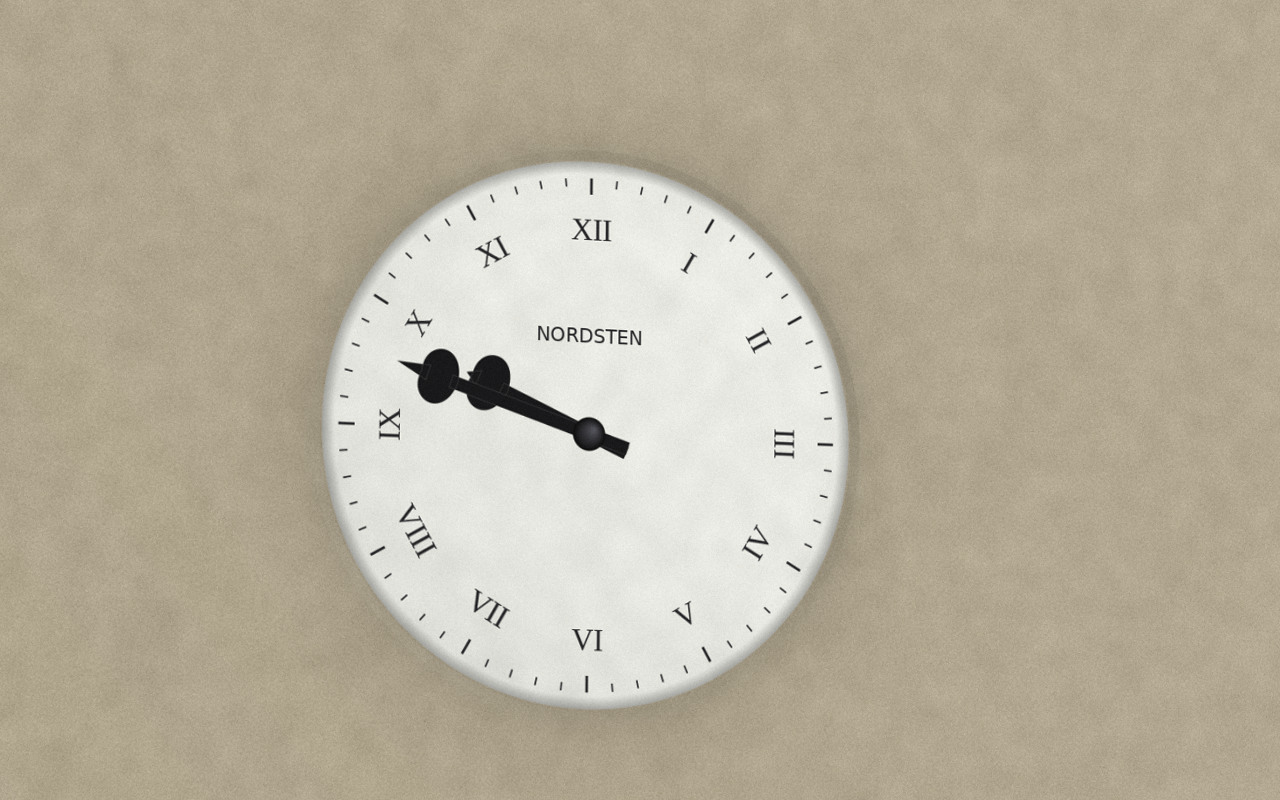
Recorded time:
9h48
